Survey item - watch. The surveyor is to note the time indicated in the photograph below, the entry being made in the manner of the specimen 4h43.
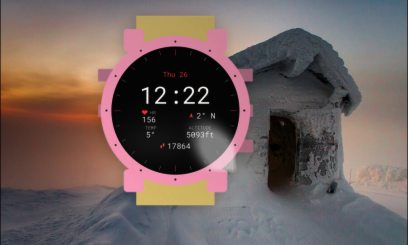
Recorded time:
12h22
